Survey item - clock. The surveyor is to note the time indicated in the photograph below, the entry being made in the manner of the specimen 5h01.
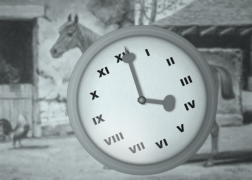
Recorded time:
4h01
